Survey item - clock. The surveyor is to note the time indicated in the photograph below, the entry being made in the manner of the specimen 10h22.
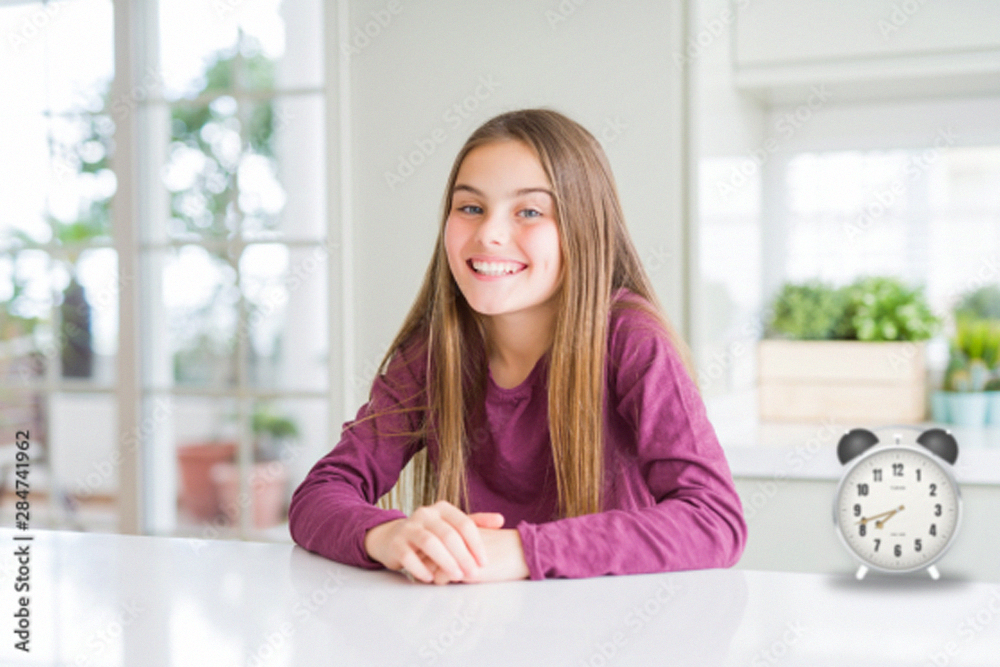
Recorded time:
7h42
